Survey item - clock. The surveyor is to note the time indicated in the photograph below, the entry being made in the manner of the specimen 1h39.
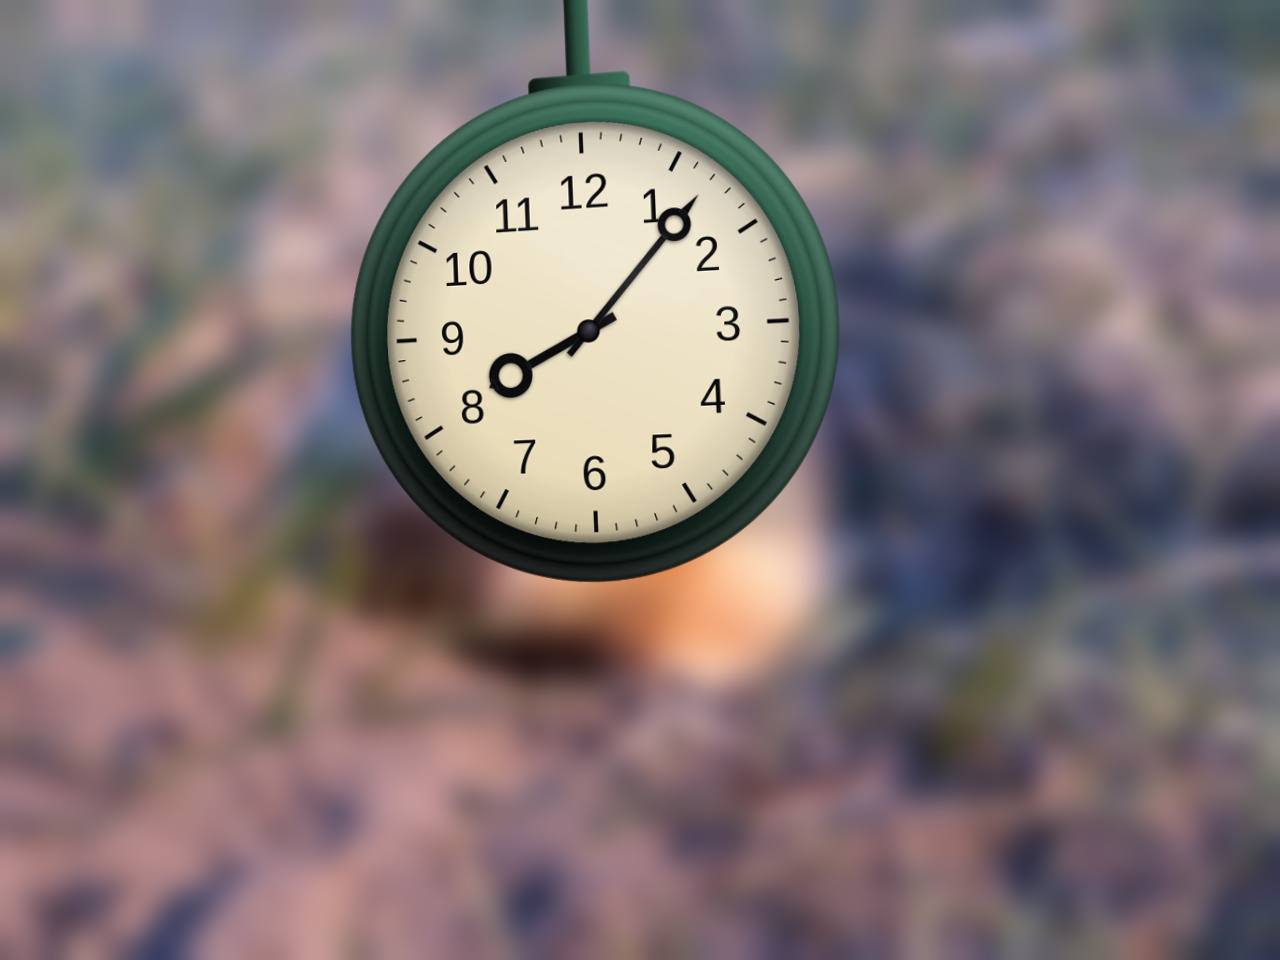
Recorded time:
8h07
